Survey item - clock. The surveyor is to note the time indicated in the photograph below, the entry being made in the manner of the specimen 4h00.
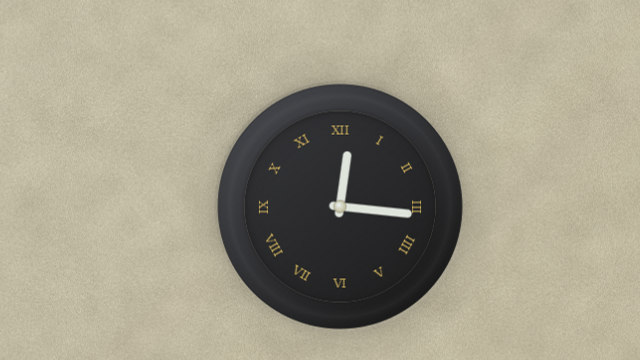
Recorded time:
12h16
